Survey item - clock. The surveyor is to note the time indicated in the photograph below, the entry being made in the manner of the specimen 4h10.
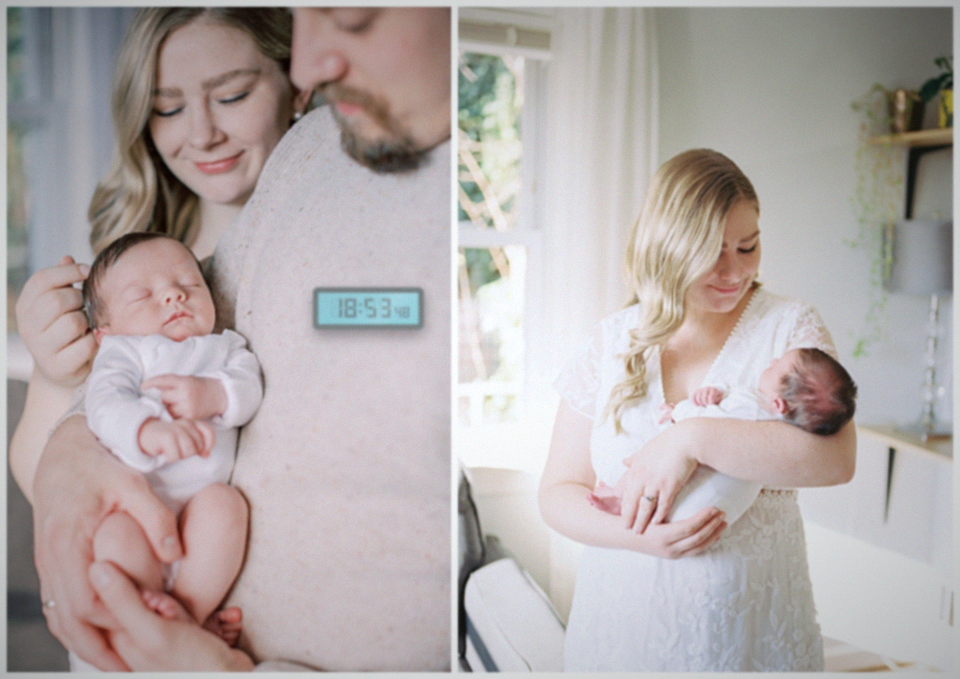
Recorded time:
18h53
